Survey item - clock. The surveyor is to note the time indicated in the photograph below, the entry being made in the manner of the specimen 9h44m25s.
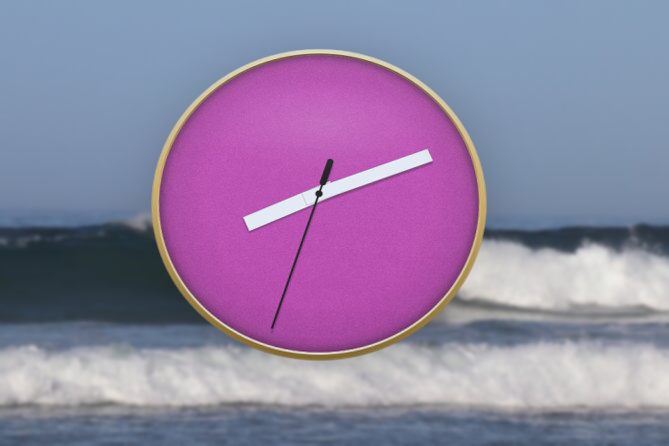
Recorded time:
8h11m33s
